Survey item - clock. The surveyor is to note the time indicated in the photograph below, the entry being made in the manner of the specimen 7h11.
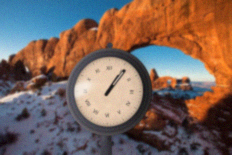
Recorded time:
1h06
